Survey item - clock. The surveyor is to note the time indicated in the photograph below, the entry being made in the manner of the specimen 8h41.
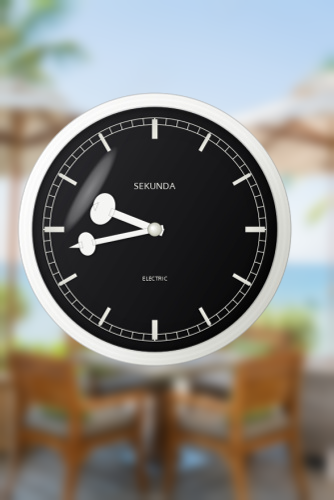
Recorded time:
9h43
